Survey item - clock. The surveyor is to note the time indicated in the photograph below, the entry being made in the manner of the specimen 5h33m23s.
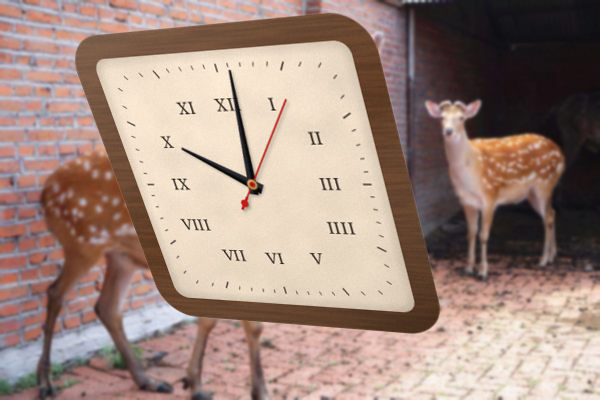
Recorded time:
10h01m06s
